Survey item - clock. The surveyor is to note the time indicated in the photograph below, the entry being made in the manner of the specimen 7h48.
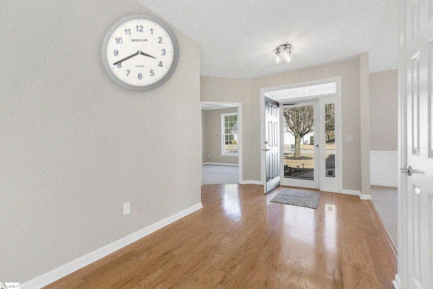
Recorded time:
3h41
